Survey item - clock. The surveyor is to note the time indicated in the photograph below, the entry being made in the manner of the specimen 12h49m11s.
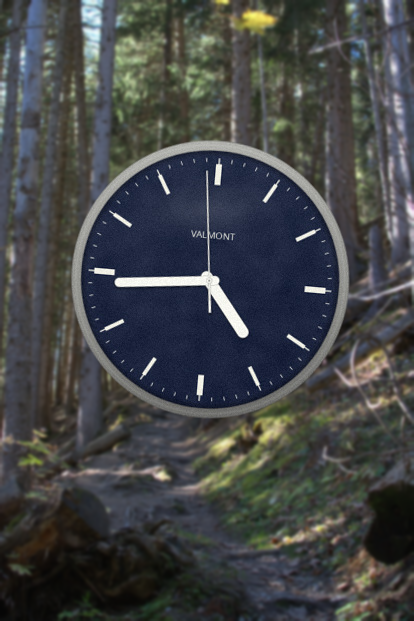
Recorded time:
4h43m59s
